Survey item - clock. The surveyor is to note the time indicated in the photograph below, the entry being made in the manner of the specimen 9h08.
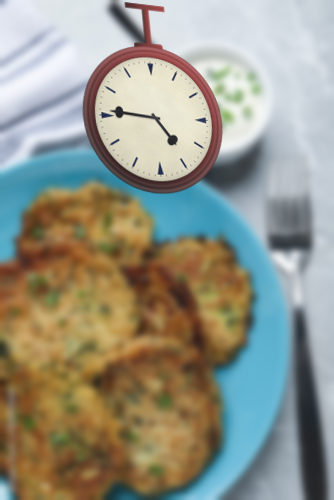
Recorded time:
4h46
